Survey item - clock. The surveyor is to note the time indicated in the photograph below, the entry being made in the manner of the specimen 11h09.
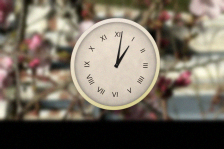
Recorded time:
1h01
